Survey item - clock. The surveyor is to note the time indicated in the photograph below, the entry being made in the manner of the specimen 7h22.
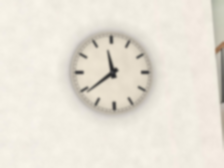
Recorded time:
11h39
